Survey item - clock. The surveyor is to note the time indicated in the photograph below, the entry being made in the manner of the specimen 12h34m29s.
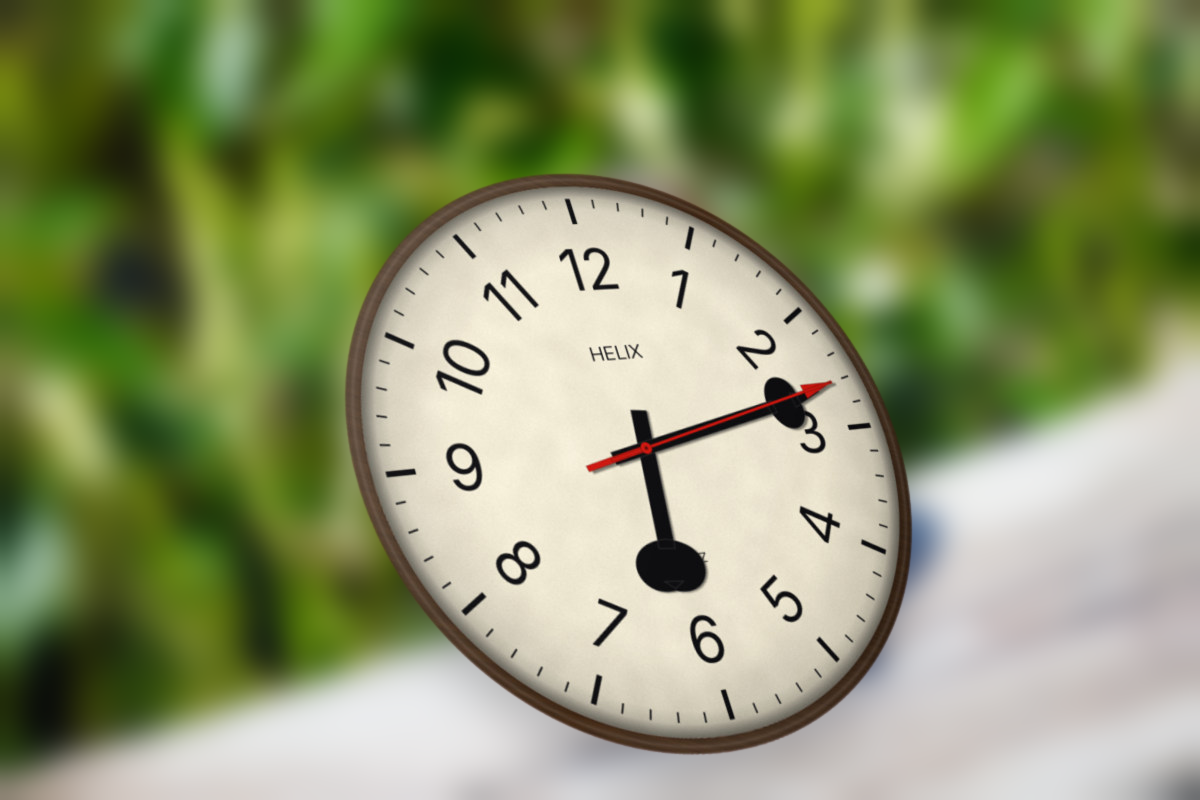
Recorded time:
6h13m13s
